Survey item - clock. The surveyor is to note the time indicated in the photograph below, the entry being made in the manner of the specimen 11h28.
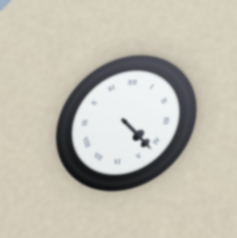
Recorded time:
4h22
